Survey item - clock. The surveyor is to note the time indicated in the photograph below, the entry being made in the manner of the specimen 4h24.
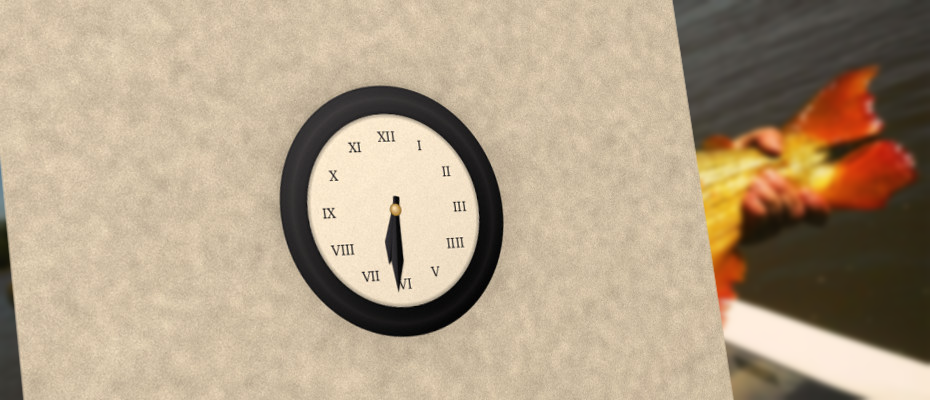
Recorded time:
6h31
